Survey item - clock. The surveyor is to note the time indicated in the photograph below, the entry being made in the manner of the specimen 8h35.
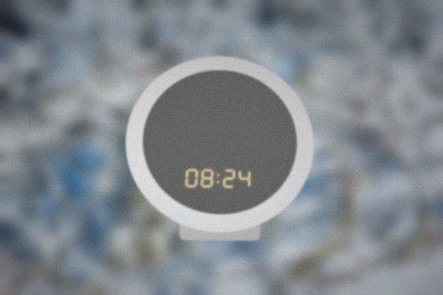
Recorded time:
8h24
